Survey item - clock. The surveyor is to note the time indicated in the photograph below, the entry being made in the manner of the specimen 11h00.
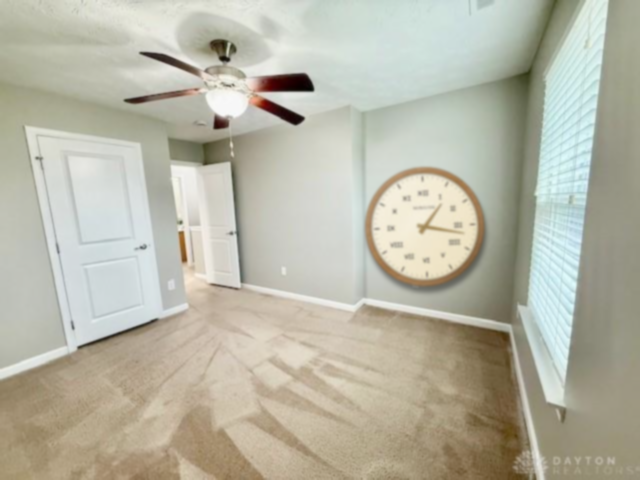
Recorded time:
1h17
